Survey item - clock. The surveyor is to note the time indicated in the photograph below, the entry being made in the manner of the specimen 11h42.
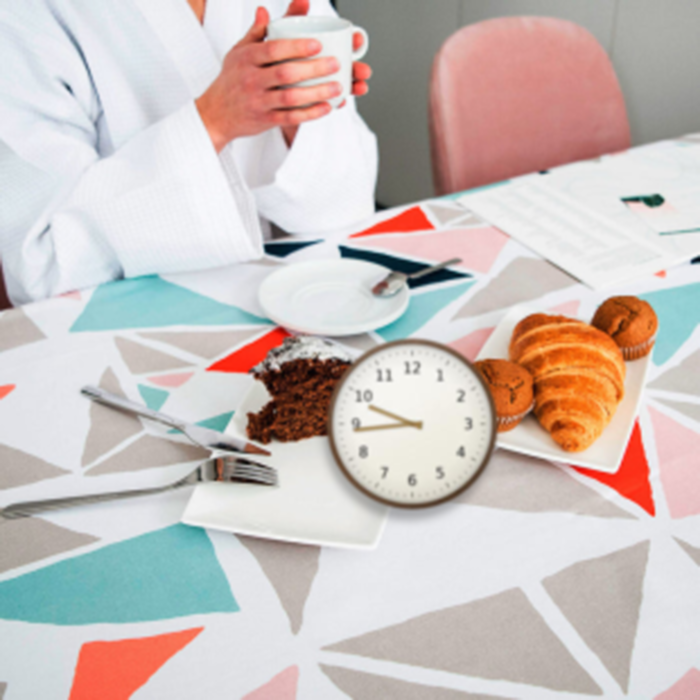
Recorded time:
9h44
